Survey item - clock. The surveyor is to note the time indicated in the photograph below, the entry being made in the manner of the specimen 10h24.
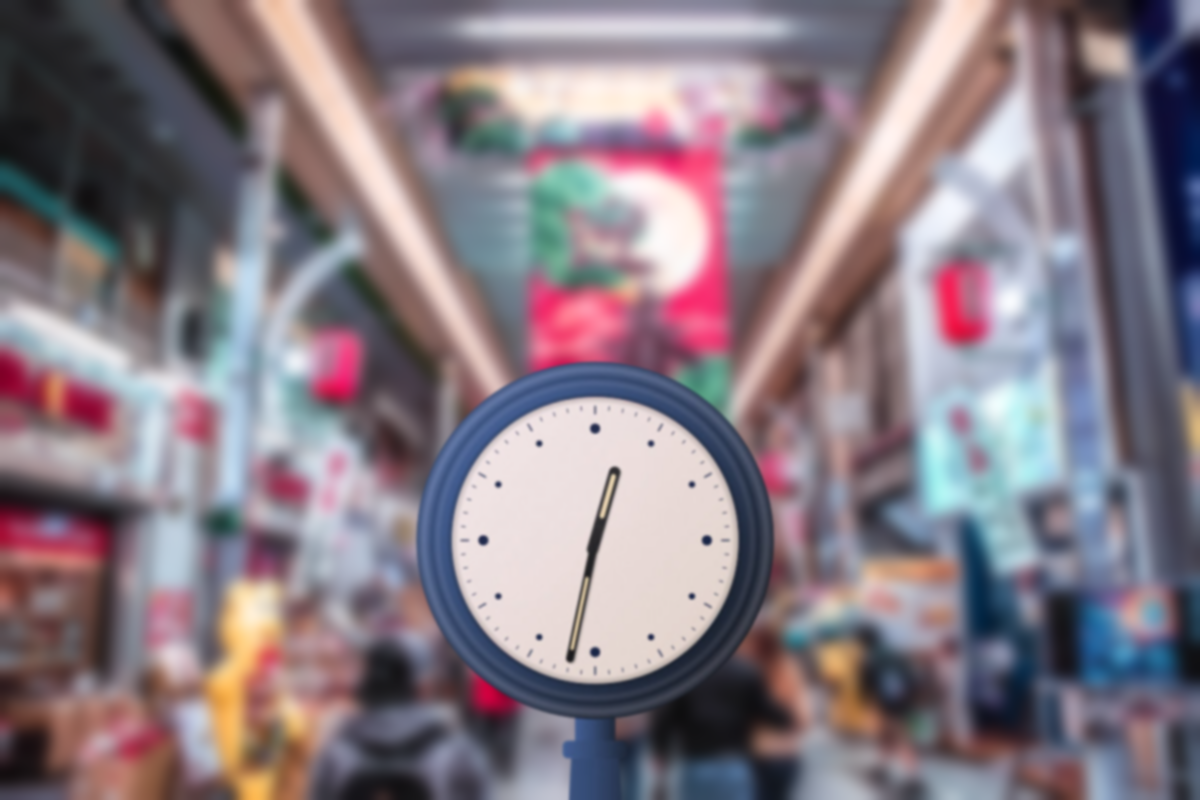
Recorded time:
12h32
